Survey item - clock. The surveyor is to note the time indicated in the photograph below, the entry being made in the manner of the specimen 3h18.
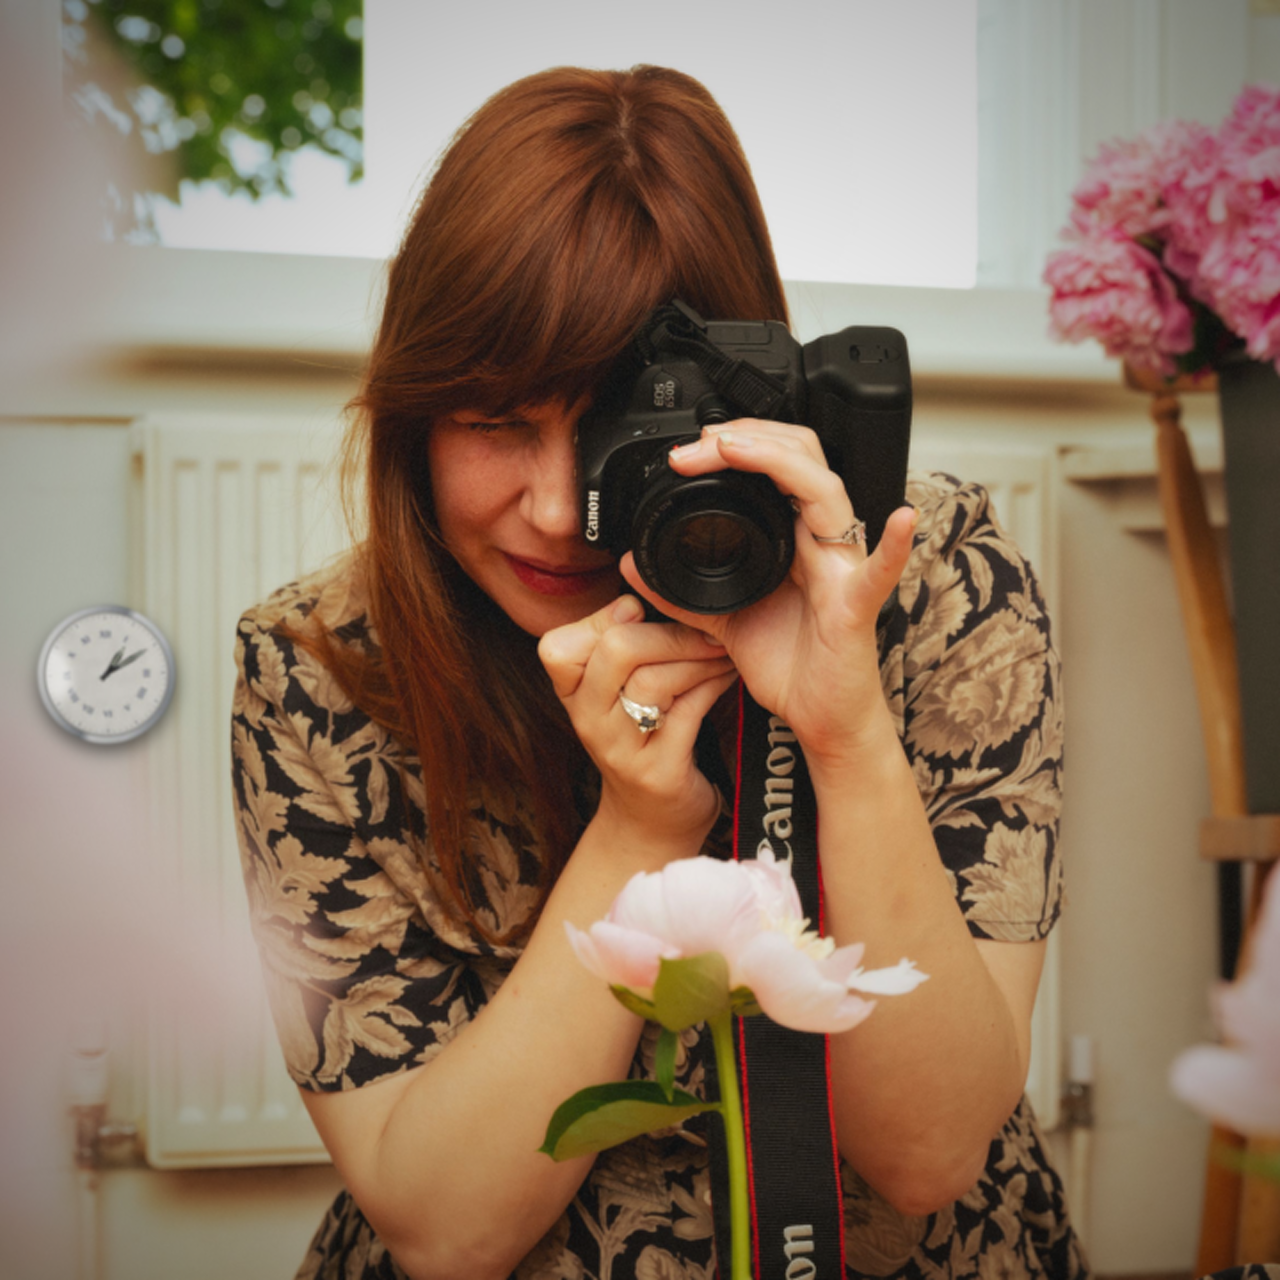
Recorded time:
1h10
